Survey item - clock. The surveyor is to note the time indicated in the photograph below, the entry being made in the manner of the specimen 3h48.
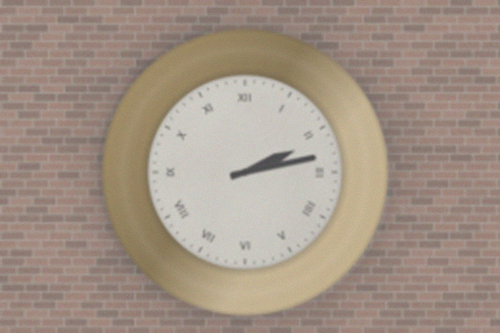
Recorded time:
2h13
